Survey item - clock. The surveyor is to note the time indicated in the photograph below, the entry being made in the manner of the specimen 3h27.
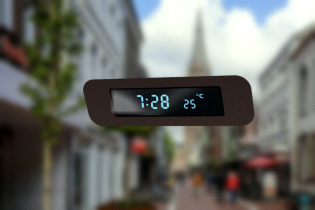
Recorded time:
7h28
